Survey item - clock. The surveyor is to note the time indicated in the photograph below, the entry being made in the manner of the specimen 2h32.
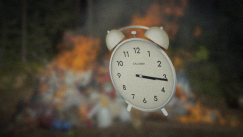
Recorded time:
3h16
